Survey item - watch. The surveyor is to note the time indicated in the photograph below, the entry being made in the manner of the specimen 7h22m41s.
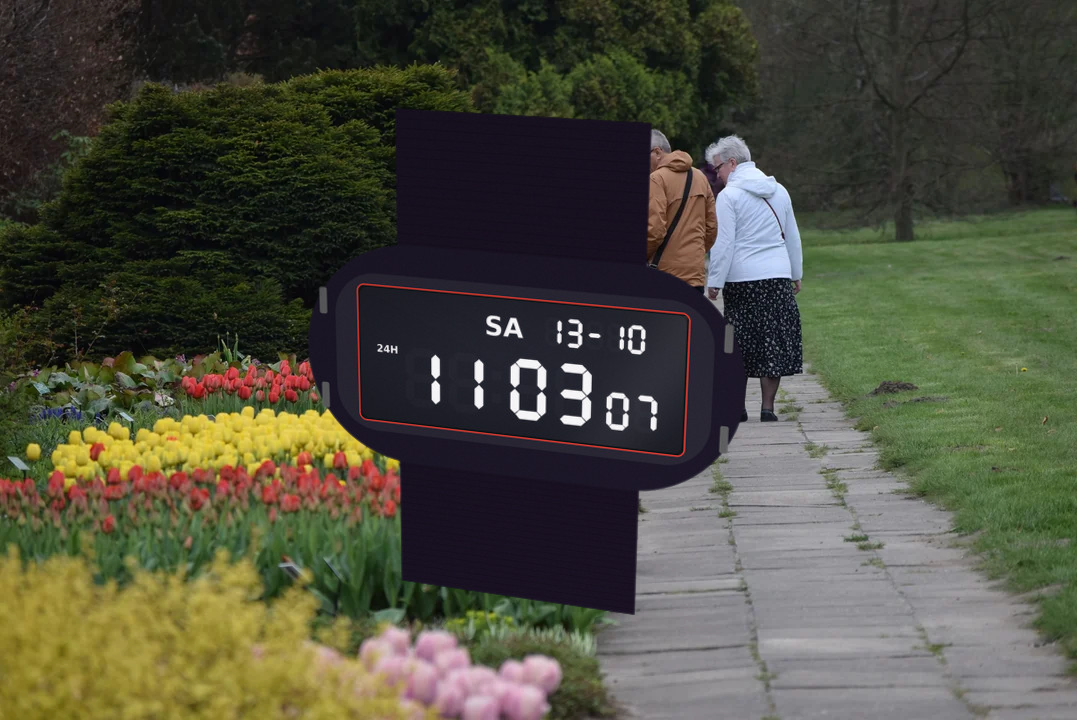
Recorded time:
11h03m07s
